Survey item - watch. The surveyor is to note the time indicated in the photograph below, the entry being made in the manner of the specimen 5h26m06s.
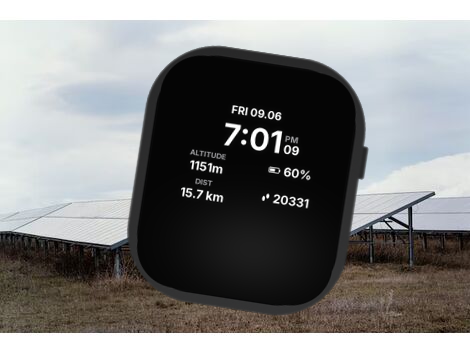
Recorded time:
7h01m09s
